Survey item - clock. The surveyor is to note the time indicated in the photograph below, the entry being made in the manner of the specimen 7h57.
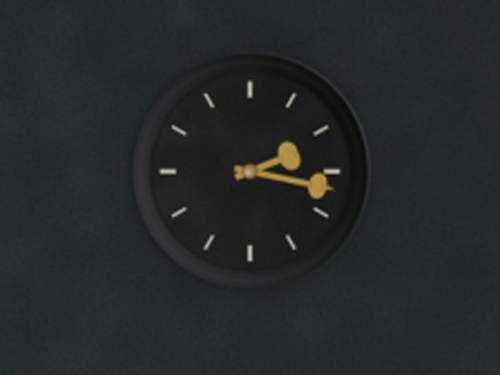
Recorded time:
2h17
